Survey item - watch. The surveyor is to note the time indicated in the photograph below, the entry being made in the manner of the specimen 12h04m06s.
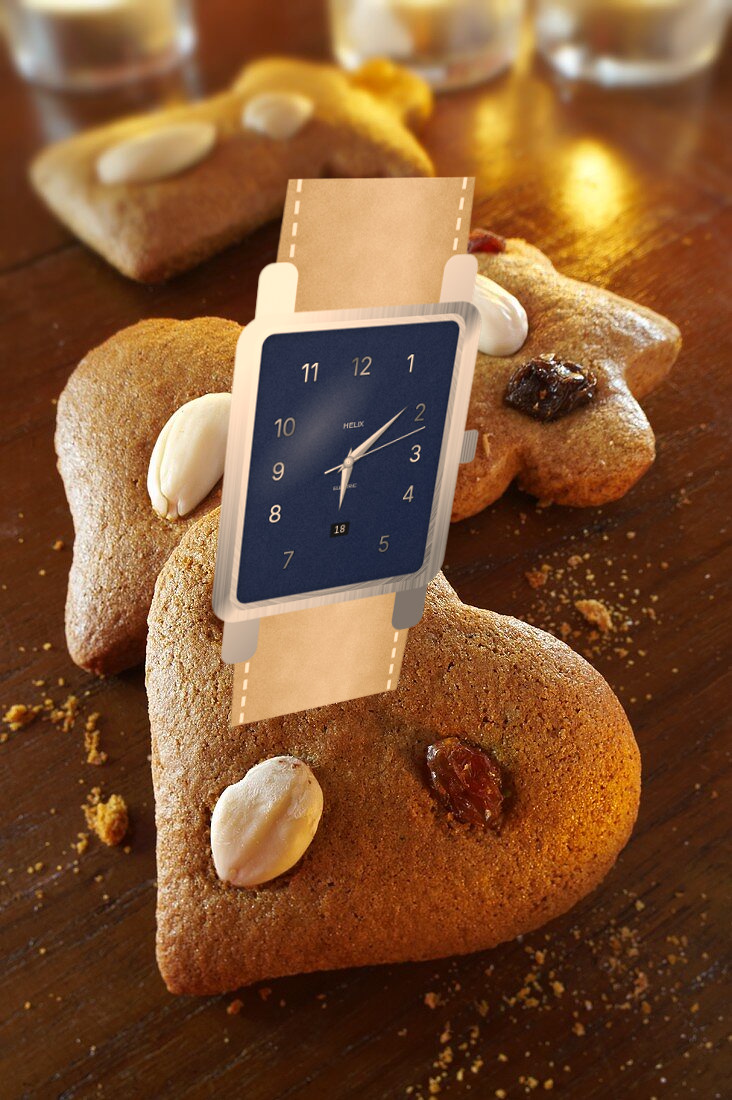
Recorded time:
6h08m12s
